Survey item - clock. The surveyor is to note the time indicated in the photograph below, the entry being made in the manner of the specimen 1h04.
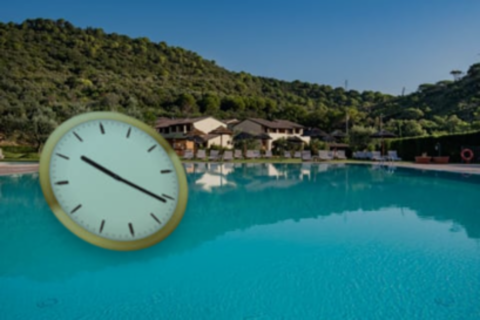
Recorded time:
10h21
